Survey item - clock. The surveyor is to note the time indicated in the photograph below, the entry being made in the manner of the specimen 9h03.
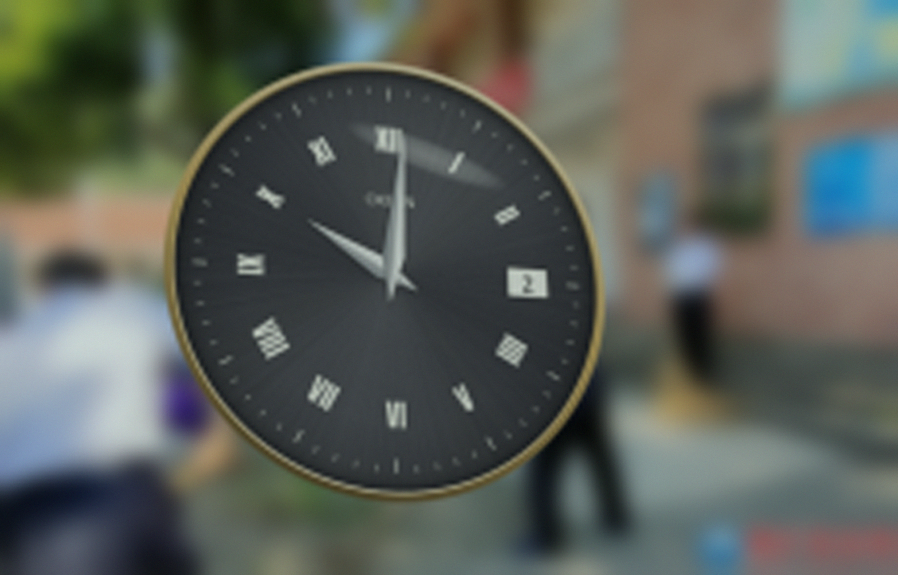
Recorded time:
10h01
